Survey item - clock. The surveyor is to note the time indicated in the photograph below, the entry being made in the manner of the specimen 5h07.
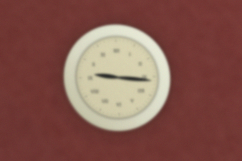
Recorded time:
9h16
